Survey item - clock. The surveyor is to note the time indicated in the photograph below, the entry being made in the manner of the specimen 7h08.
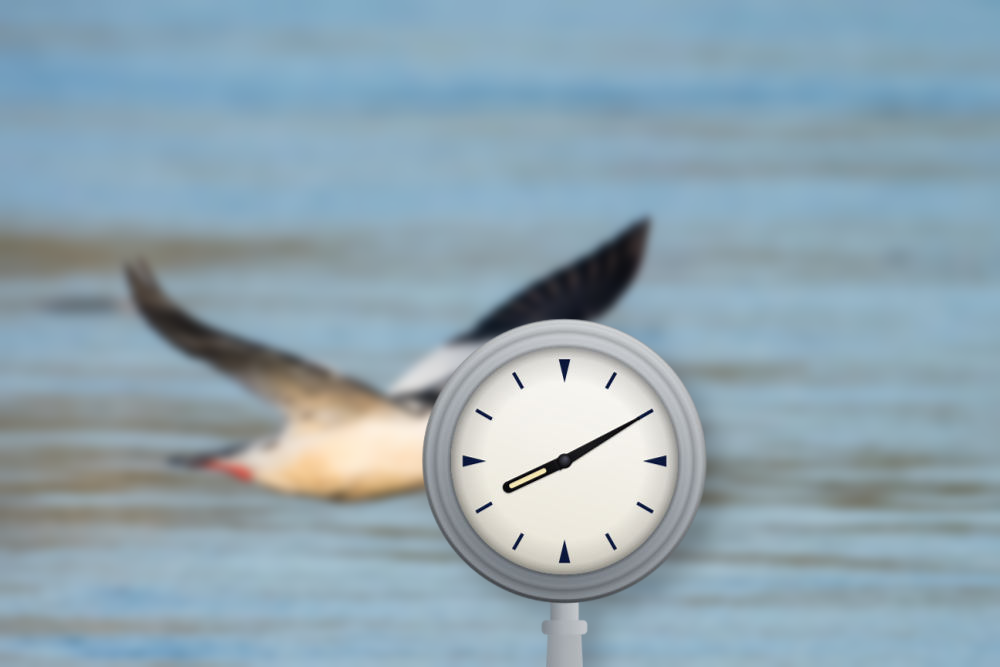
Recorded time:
8h10
